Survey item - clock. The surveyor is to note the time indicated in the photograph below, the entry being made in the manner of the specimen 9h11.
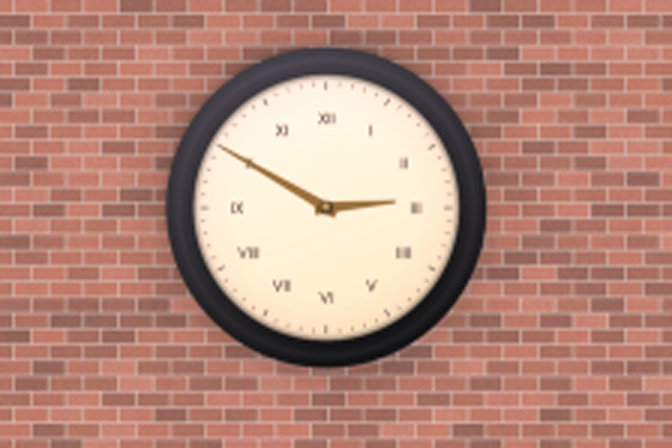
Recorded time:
2h50
